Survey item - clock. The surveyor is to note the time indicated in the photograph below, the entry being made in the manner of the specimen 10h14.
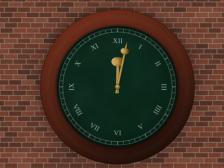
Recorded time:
12h02
